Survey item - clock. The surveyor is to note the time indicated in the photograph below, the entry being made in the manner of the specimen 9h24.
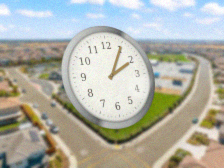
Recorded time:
2h05
